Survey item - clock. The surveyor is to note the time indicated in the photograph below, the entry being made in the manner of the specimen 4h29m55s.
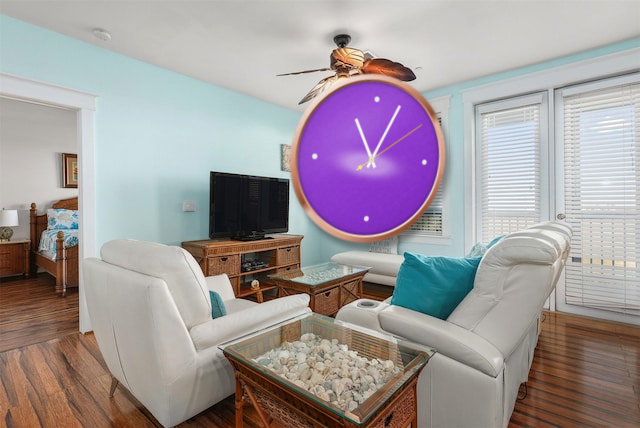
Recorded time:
11h04m09s
